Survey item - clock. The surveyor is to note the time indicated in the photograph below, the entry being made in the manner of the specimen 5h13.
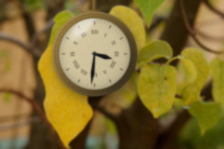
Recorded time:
3h31
